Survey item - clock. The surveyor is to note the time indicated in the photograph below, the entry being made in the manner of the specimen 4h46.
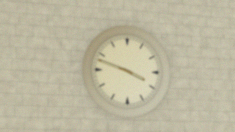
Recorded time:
3h48
